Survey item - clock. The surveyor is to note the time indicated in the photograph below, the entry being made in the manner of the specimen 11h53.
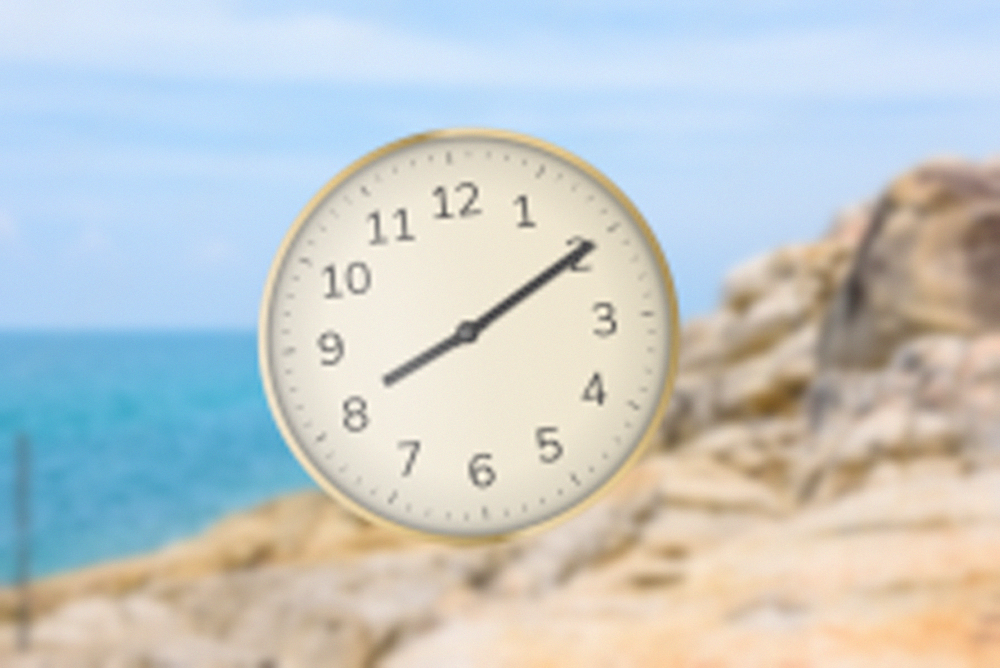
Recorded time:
8h10
